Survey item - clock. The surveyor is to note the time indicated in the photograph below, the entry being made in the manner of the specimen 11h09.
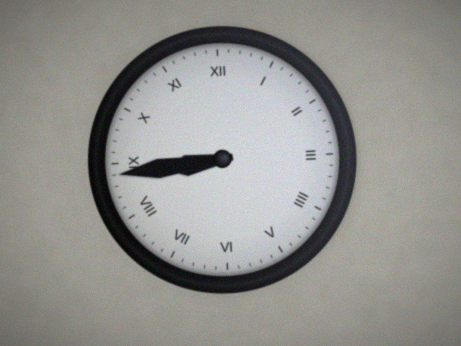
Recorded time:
8h44
